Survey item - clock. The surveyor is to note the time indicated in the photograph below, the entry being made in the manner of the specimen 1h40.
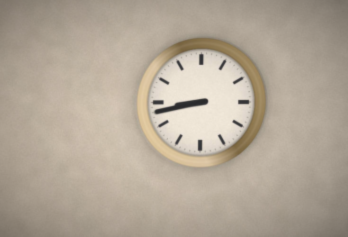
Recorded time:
8h43
